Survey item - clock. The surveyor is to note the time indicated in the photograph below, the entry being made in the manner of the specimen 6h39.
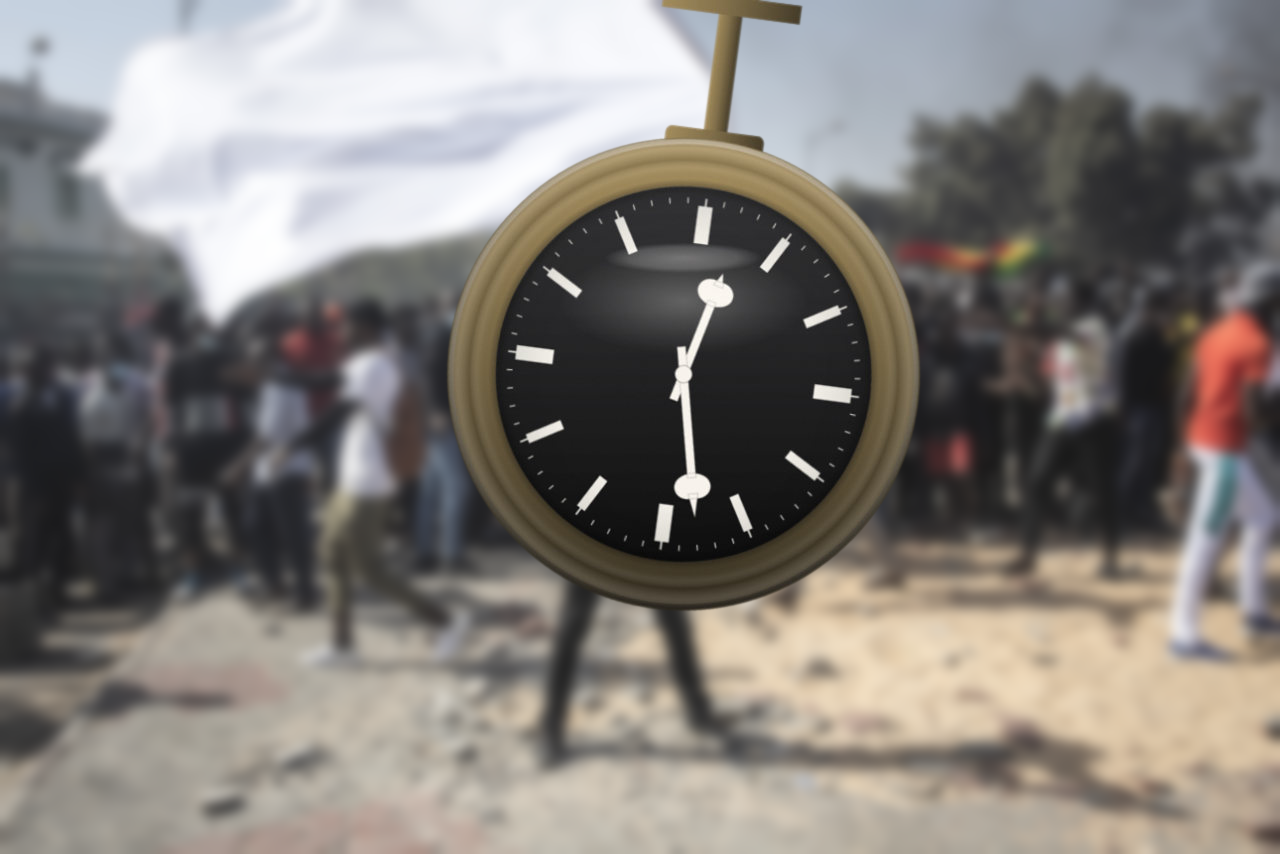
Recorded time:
12h28
